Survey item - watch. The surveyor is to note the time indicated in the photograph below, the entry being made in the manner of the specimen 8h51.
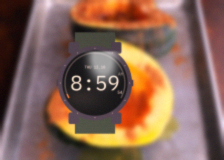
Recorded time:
8h59
